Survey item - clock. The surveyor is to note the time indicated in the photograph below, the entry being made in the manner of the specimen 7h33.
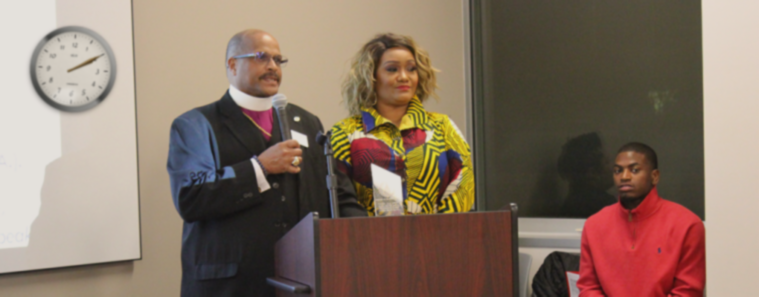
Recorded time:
2h10
